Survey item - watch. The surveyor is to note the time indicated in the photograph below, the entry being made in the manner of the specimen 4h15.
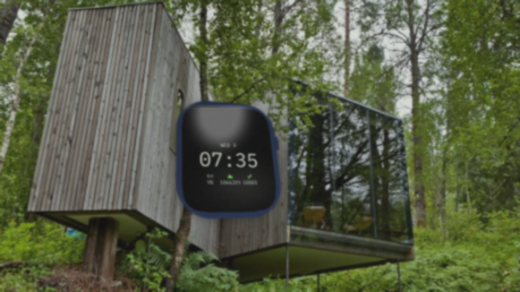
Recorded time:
7h35
